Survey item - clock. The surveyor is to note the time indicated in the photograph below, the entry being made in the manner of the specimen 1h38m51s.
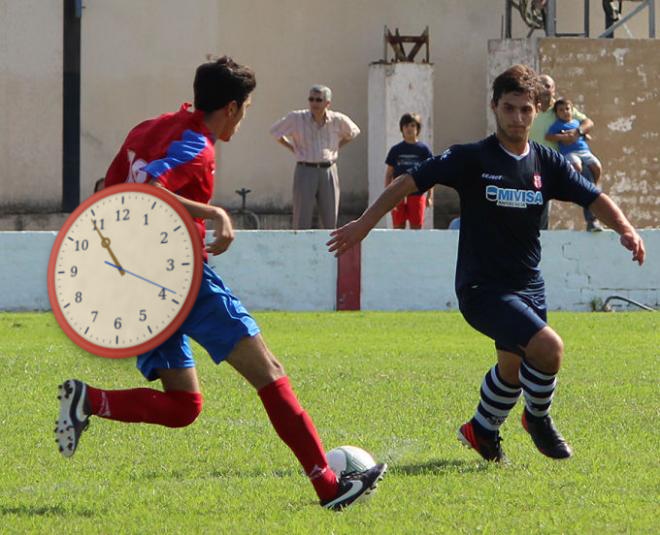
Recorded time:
10h54m19s
